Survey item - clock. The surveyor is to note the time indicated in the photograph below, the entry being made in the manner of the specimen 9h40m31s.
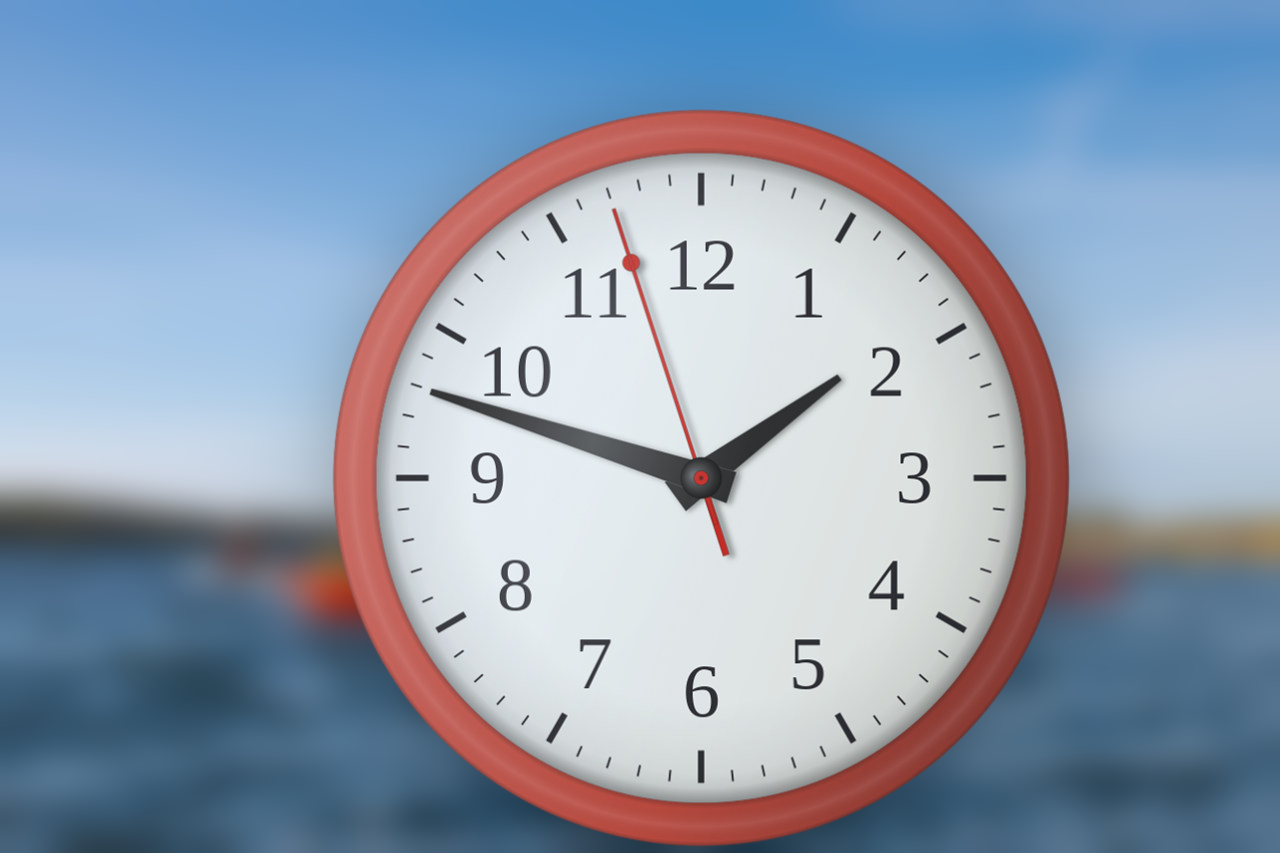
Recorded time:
1h47m57s
